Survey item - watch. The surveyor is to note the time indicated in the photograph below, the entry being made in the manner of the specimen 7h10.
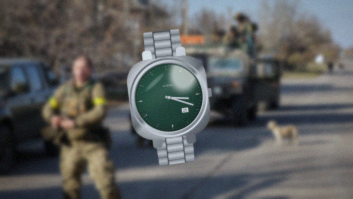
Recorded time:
3h19
